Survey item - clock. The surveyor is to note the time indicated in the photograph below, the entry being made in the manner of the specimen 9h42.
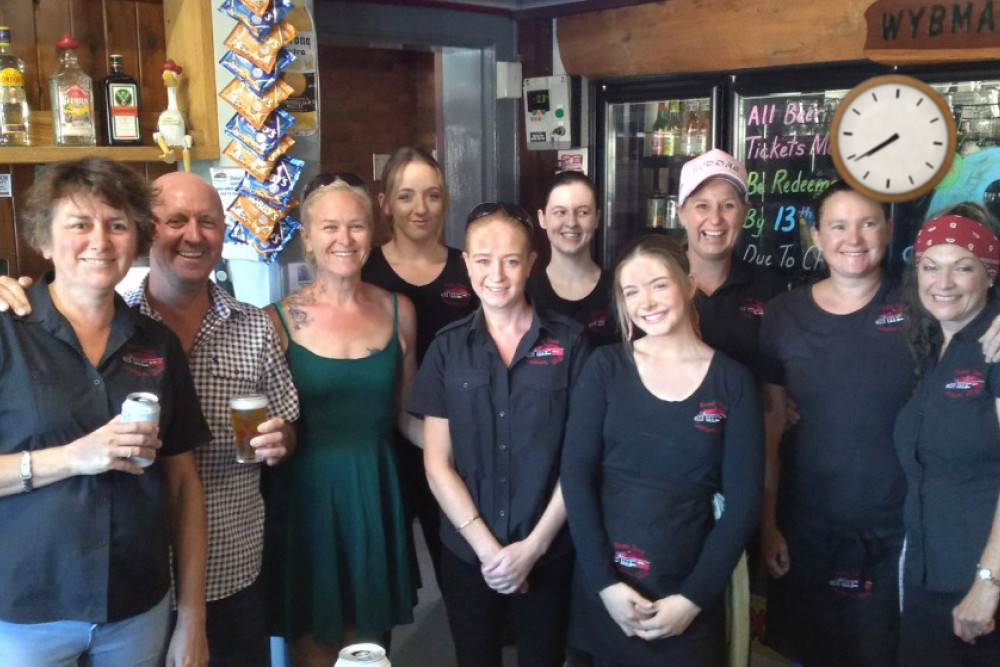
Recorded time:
7h39
